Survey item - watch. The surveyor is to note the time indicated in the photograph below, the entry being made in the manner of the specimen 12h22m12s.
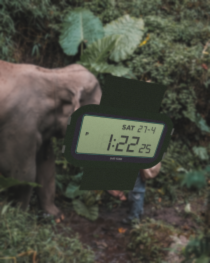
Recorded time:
1h22m25s
